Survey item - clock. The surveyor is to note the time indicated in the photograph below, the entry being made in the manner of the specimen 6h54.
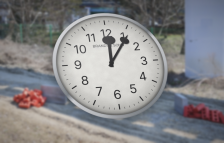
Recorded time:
12h06
